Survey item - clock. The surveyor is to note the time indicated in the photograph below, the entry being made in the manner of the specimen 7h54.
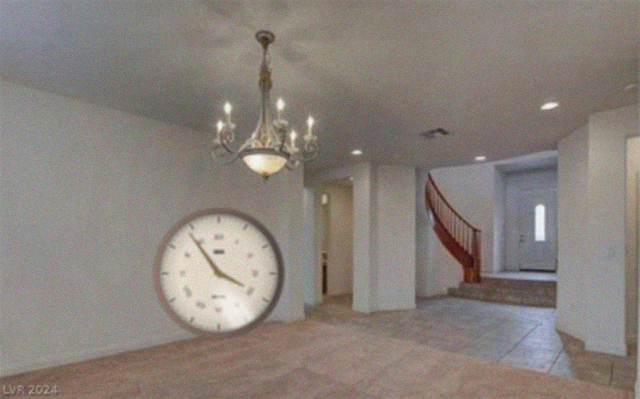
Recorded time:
3h54
